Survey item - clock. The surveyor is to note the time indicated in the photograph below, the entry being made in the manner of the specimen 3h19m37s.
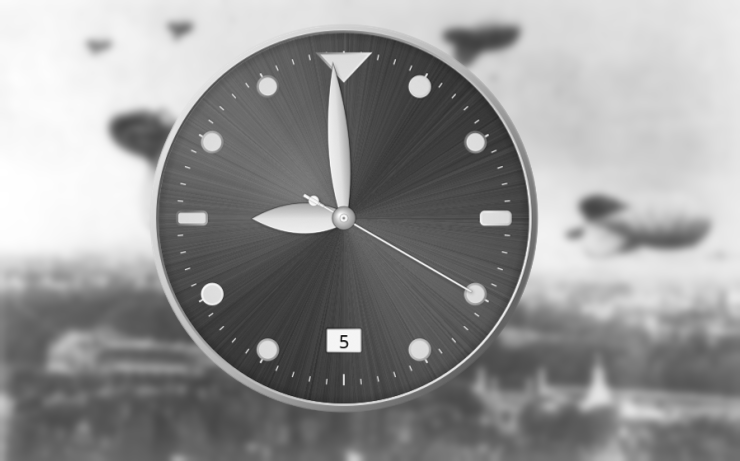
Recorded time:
8h59m20s
